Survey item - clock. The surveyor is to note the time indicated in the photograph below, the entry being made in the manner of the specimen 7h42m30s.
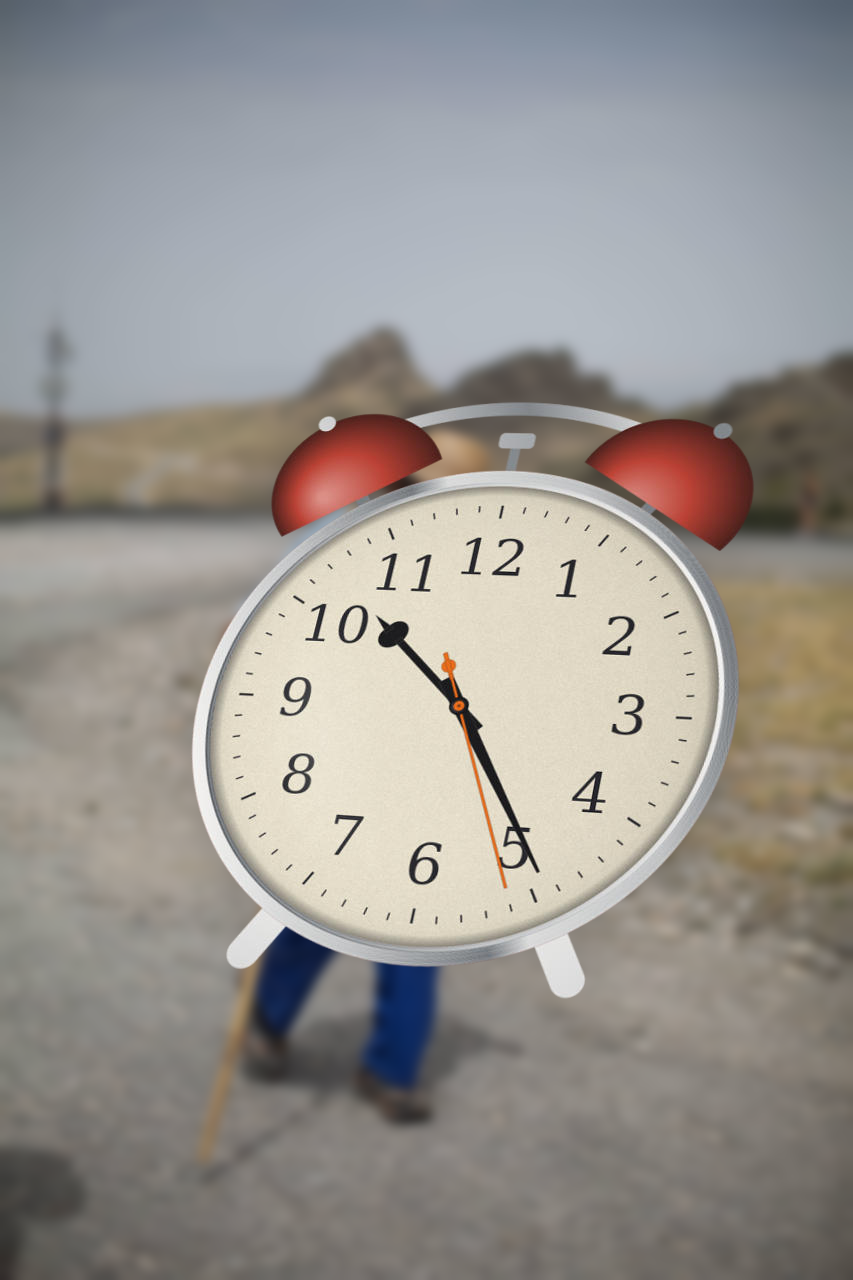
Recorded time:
10h24m26s
